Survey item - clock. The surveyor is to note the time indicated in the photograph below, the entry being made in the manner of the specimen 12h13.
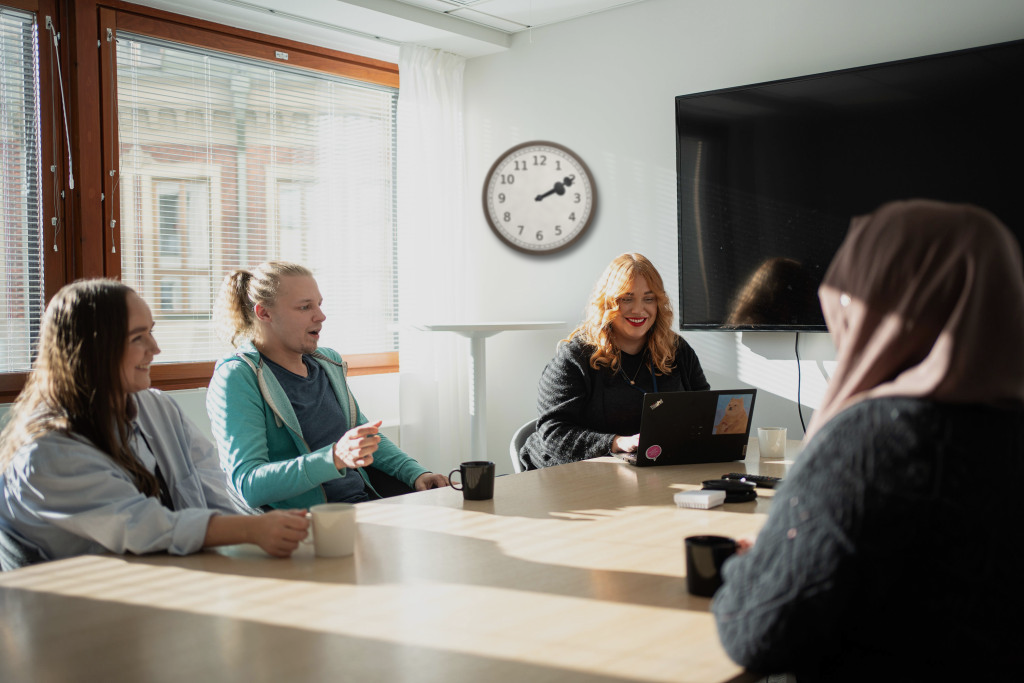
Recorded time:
2h10
